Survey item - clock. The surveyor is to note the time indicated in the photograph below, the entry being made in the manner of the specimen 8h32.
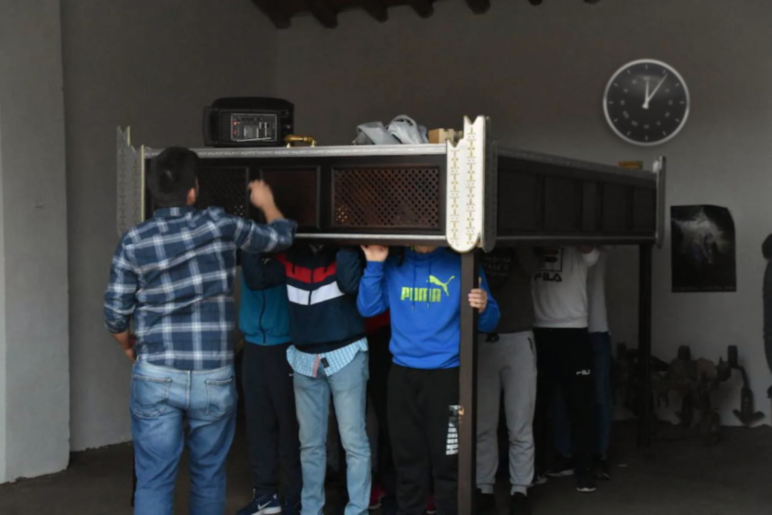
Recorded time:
12h06
